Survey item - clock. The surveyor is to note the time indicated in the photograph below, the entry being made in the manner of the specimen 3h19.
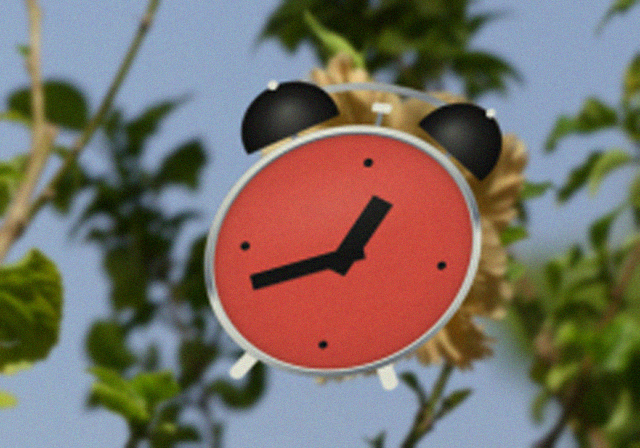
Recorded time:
12h41
